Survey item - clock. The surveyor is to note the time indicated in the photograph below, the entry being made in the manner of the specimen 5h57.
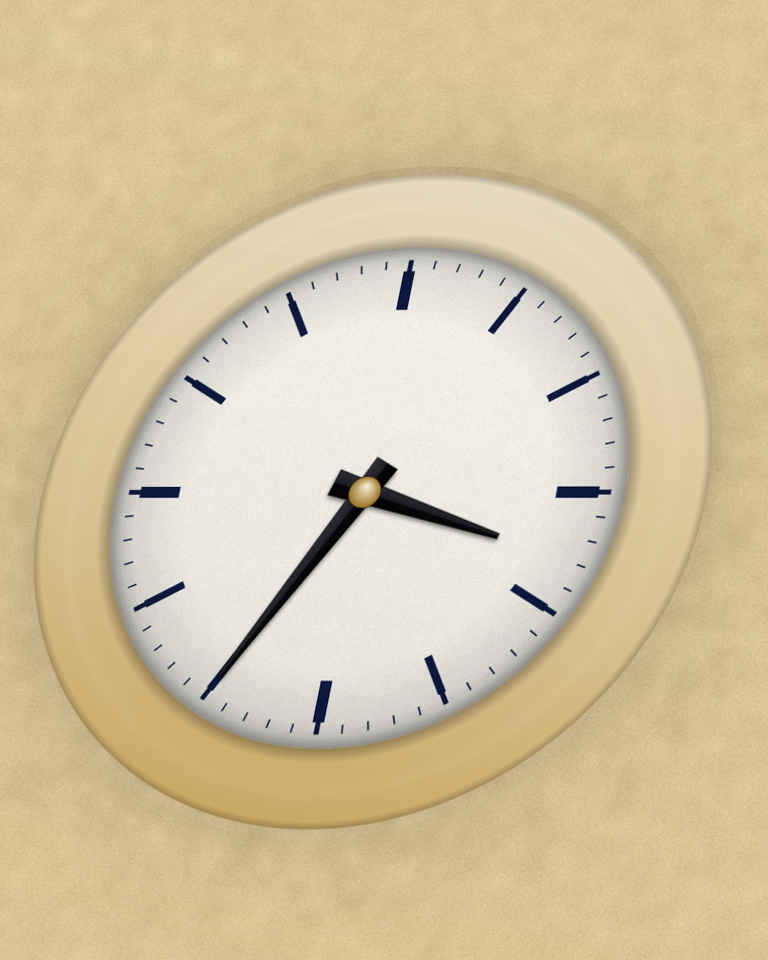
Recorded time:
3h35
